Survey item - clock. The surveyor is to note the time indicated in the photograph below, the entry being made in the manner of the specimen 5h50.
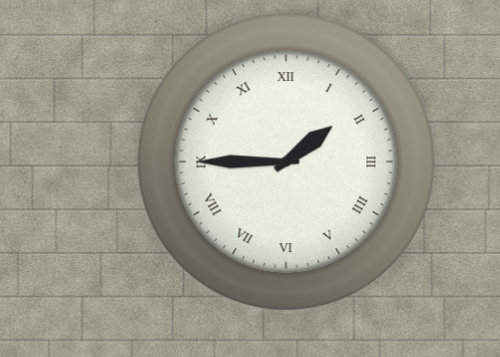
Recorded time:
1h45
